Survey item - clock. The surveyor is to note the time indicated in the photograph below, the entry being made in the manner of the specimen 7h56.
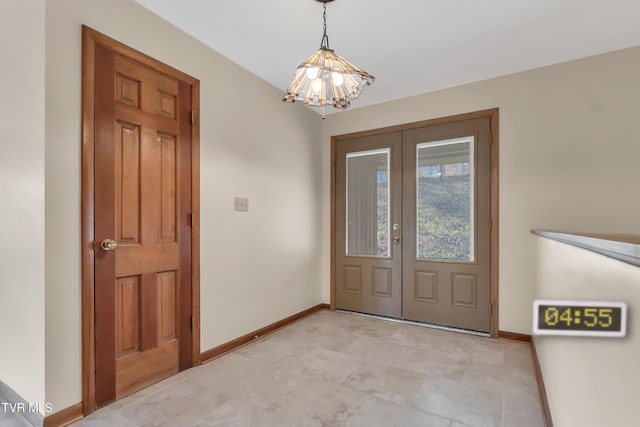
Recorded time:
4h55
